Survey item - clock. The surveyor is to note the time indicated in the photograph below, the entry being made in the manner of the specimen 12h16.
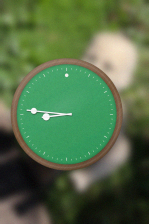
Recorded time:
8h46
